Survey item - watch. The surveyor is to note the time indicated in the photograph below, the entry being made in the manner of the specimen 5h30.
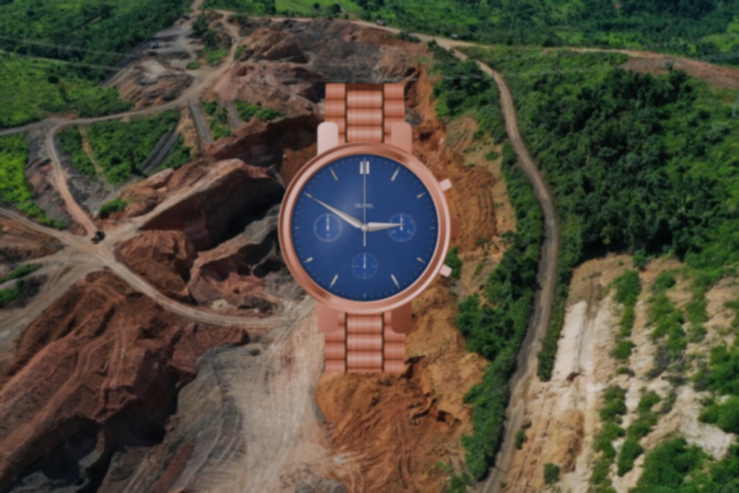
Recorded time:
2h50
